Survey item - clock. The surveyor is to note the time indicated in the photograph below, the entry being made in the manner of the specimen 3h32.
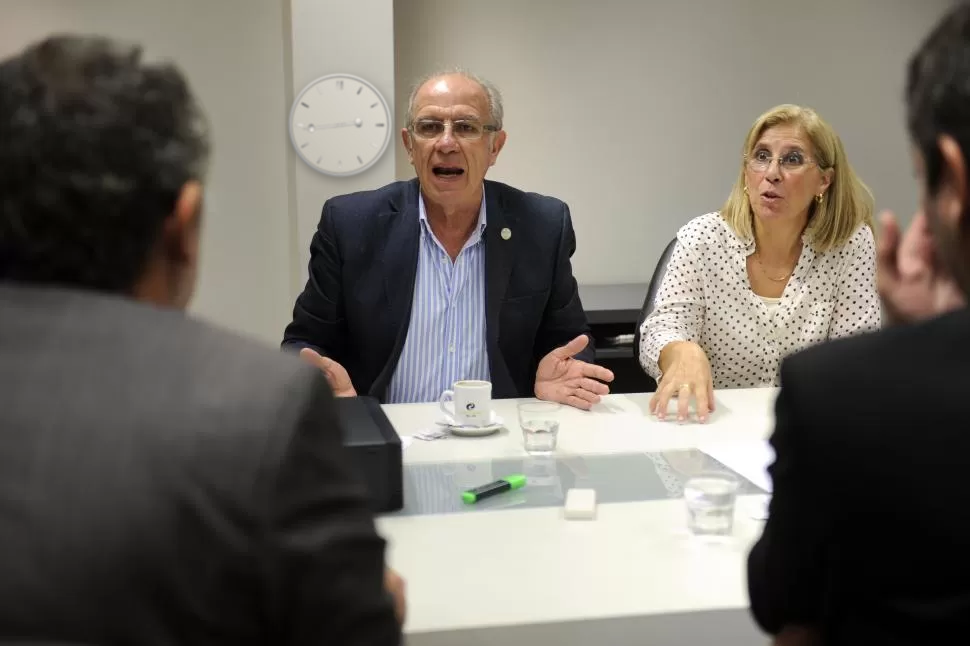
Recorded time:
2h44
